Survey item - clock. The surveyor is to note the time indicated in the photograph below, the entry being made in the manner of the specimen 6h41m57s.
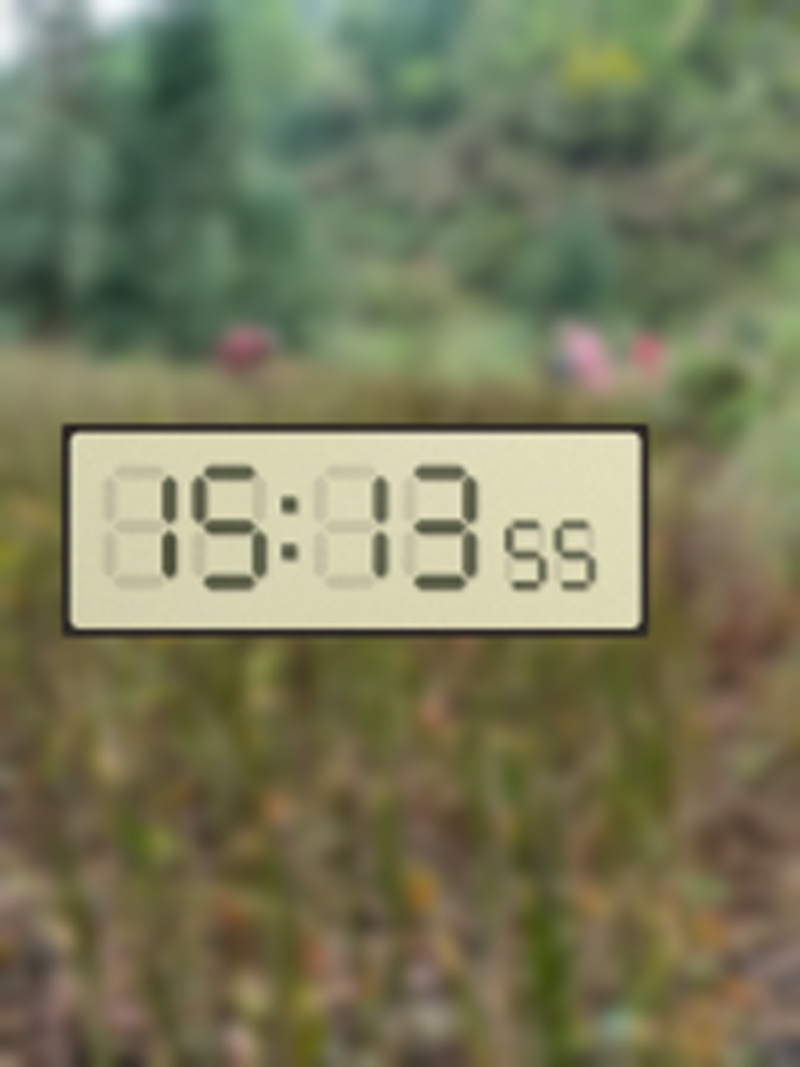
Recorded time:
15h13m55s
